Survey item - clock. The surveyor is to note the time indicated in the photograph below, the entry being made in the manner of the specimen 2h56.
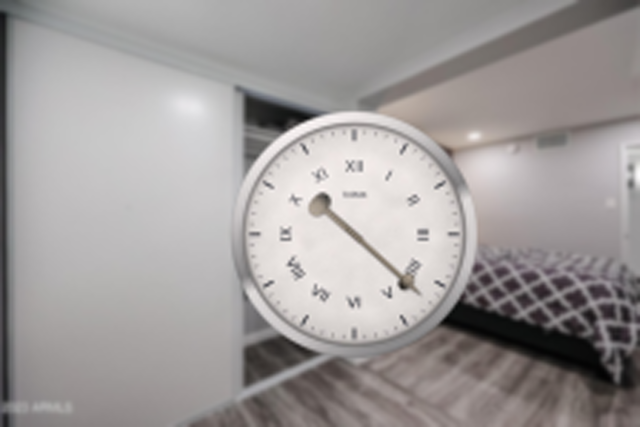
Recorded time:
10h22
